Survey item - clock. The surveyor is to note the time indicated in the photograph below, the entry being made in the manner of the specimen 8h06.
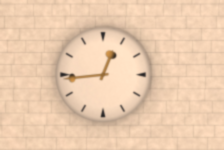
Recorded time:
12h44
